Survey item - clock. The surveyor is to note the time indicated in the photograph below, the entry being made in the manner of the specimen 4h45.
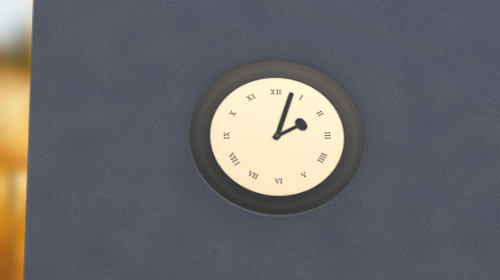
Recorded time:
2h03
